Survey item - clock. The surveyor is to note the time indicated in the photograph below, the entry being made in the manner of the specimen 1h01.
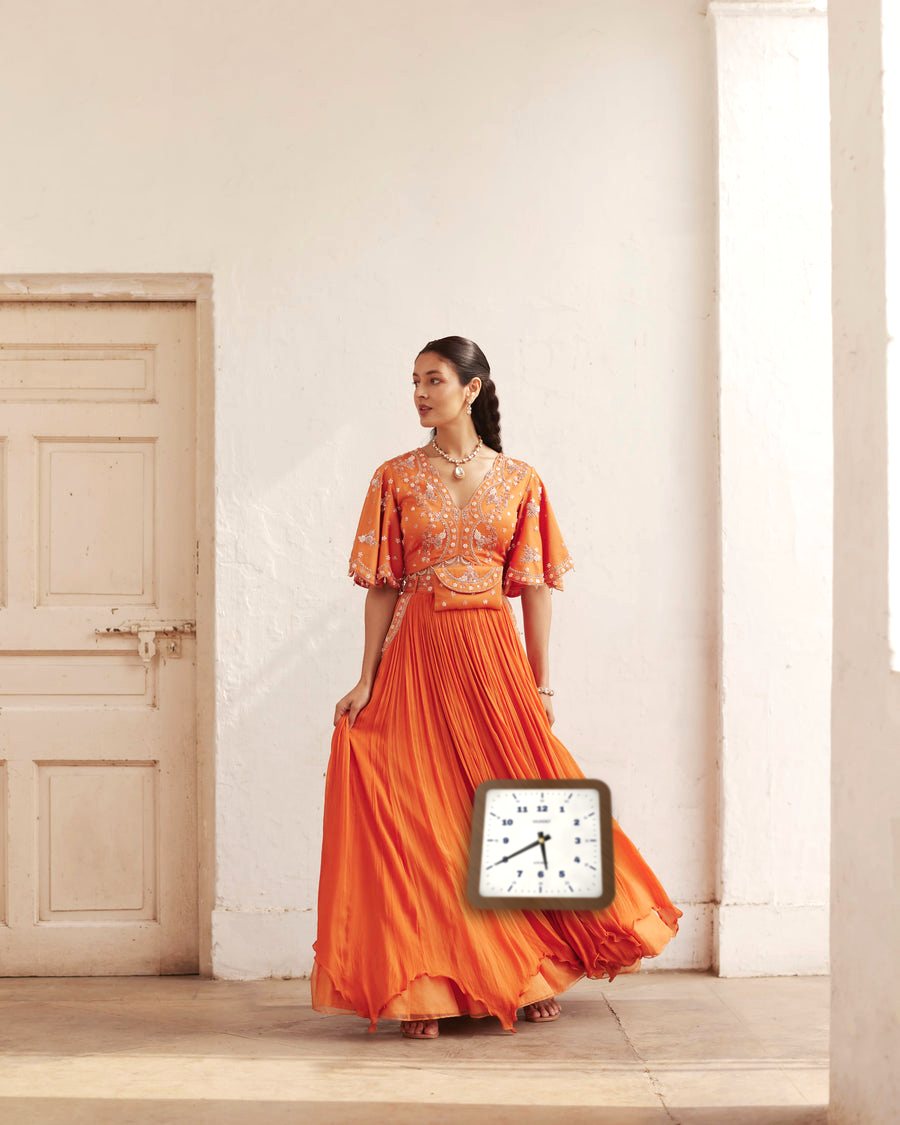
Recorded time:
5h40
